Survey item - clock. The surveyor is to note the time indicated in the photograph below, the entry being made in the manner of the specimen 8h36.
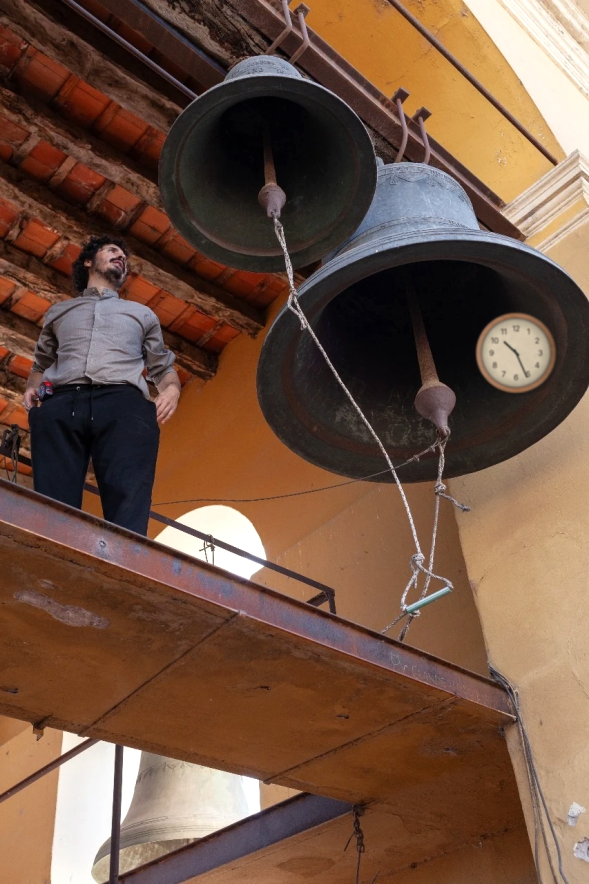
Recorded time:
10h26
